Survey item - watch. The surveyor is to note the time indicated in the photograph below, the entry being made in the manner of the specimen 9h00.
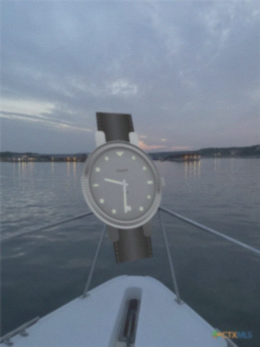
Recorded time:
9h31
